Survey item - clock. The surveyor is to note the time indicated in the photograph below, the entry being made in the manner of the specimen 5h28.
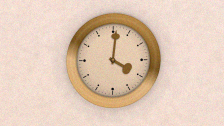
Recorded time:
4h01
